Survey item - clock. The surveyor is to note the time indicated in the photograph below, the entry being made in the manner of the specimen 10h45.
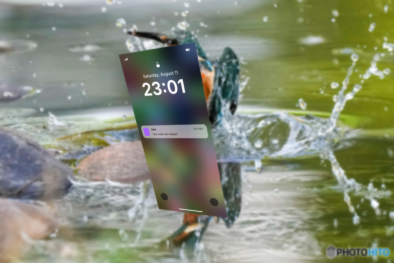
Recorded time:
23h01
